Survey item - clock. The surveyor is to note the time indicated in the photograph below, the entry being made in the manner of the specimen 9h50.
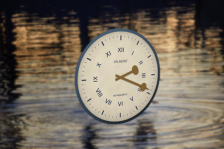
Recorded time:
2h19
